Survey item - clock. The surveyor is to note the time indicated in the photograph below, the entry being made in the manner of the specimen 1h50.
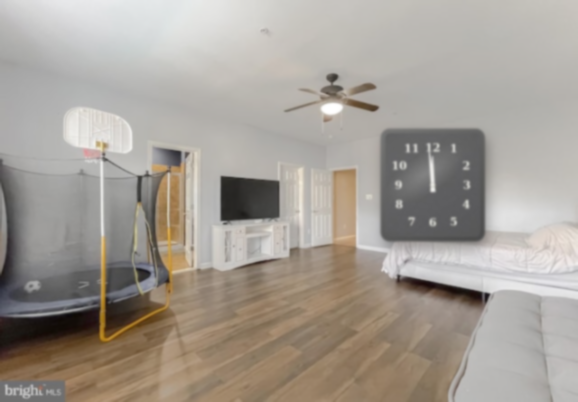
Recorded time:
11h59
